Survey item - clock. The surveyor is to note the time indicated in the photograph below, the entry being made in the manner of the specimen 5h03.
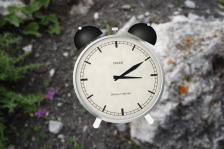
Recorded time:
3h10
